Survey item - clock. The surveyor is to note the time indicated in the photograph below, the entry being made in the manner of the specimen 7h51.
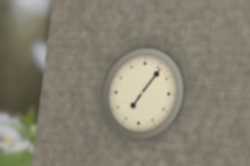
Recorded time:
7h06
